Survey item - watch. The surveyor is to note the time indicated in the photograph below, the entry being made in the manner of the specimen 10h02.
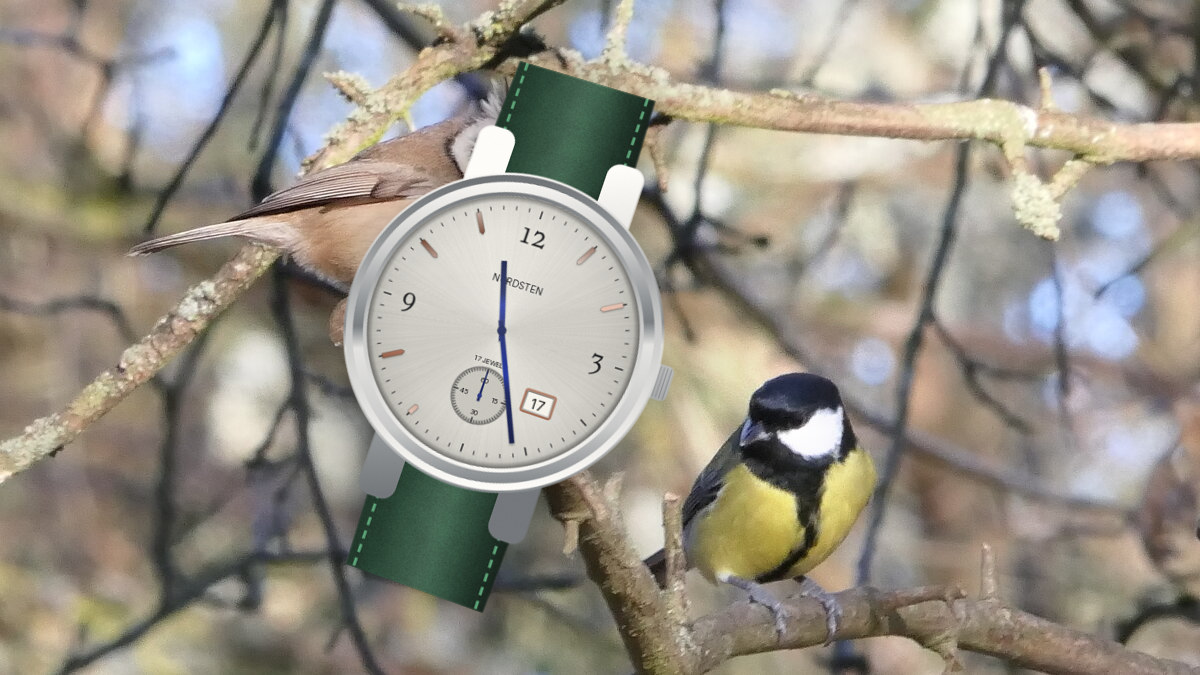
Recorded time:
11h26
